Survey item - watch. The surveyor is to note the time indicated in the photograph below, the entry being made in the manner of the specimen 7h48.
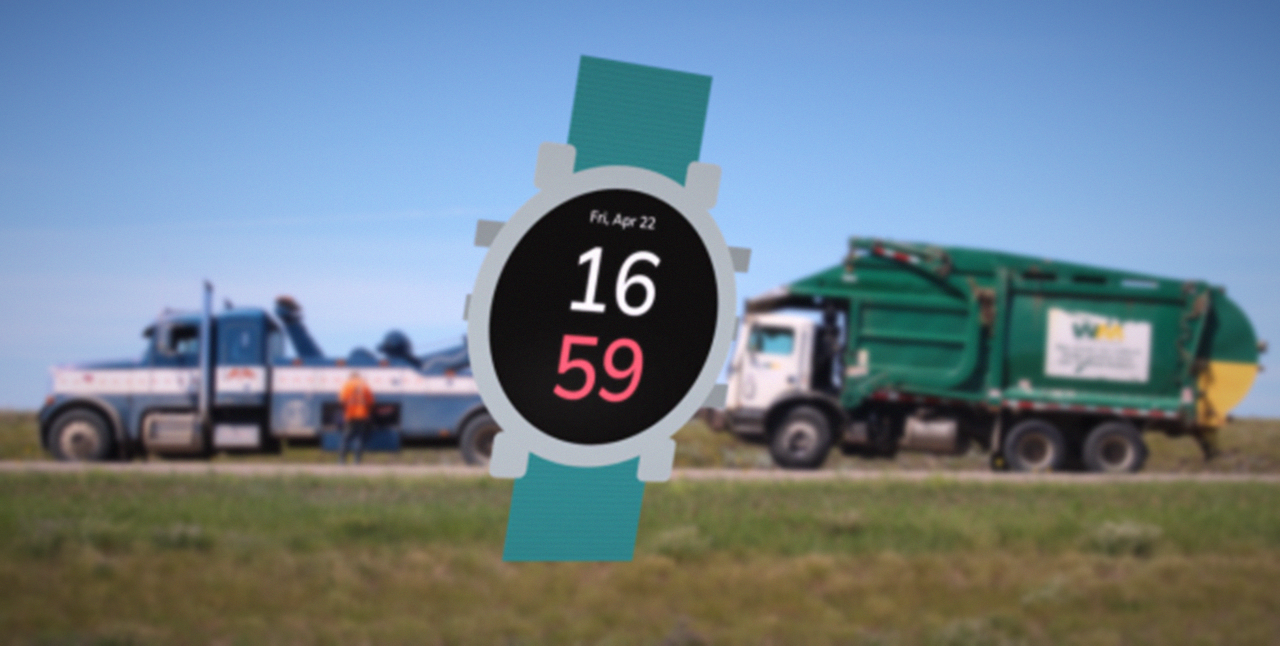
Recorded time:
16h59
